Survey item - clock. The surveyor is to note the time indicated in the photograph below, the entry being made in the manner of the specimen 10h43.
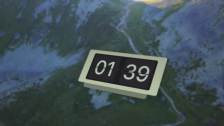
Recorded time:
1h39
